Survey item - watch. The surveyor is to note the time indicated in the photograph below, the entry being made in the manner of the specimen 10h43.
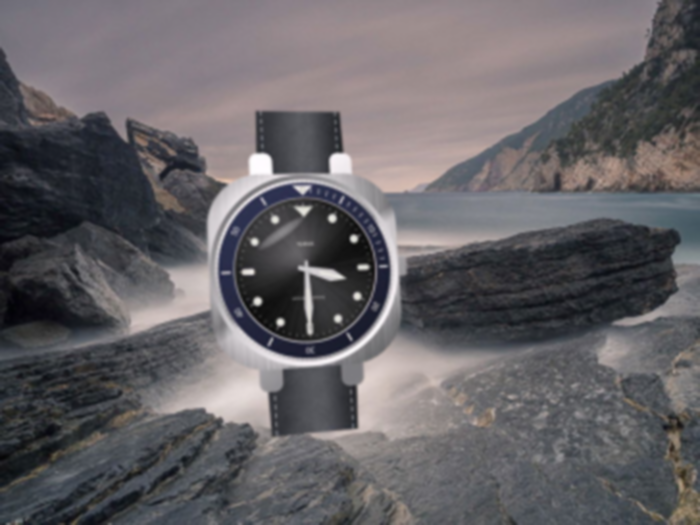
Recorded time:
3h30
